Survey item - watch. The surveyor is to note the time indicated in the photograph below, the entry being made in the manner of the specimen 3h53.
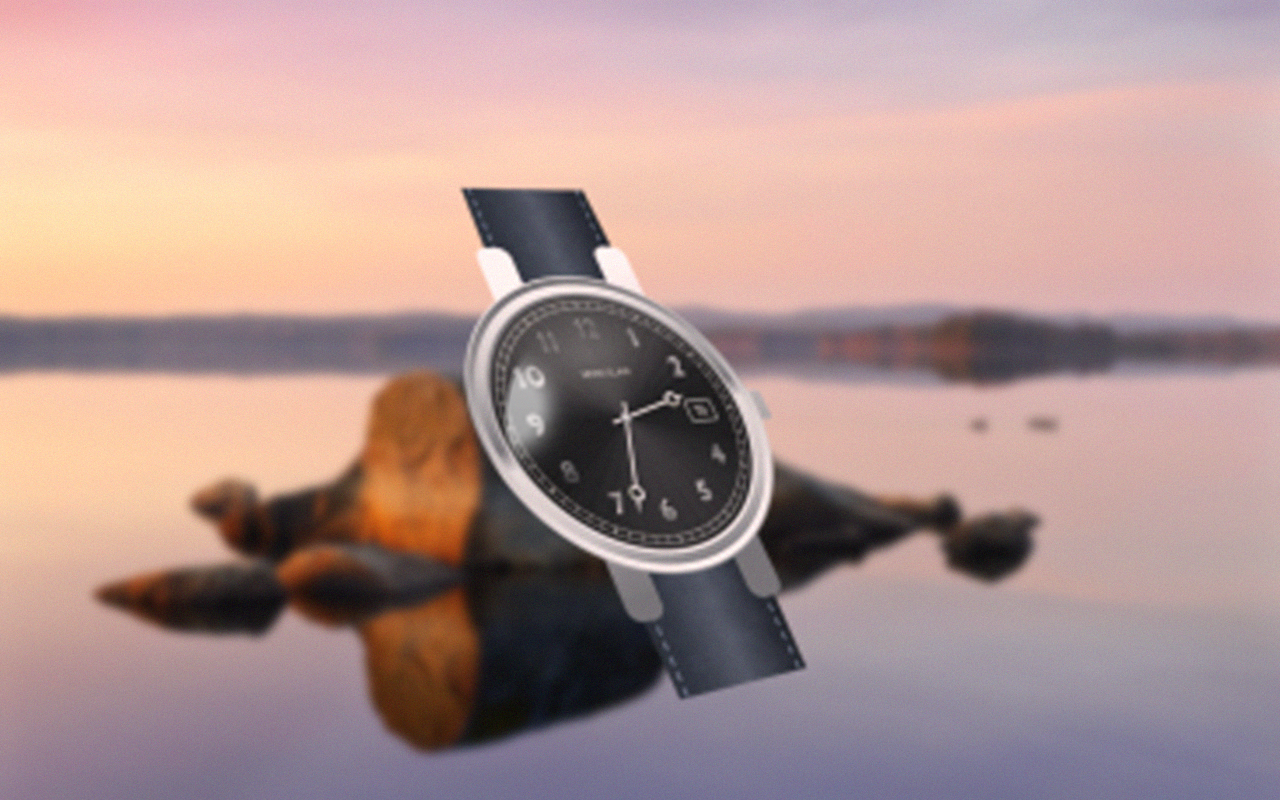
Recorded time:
2h33
